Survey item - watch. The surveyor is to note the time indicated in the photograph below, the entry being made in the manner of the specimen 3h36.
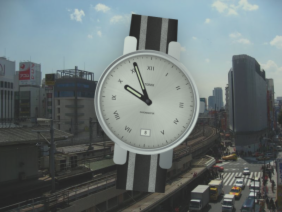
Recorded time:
9h56
